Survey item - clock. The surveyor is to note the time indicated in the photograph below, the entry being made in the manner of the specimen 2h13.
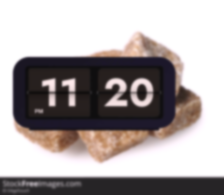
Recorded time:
11h20
